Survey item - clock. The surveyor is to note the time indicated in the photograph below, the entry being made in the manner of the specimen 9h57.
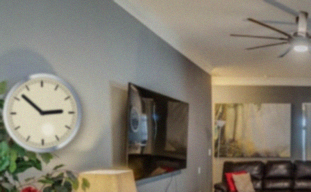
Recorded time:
2h52
